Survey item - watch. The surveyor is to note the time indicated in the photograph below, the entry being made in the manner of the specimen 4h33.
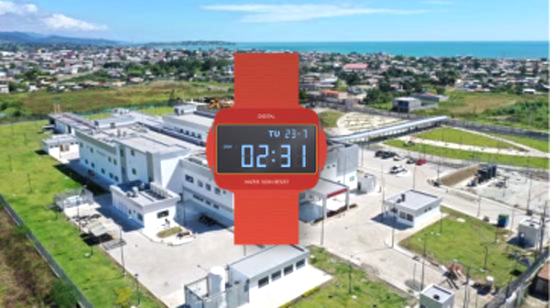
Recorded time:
2h31
